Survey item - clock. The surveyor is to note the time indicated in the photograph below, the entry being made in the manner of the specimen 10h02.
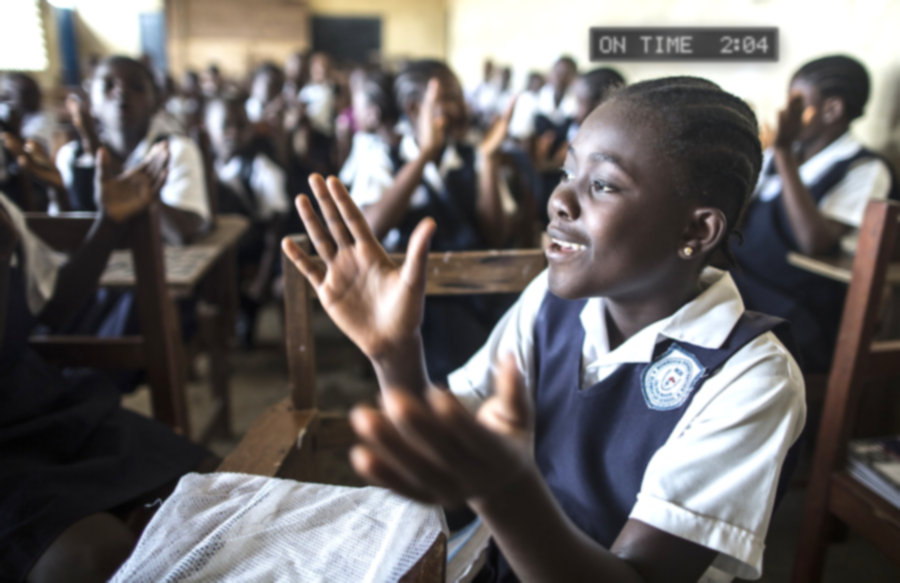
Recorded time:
2h04
